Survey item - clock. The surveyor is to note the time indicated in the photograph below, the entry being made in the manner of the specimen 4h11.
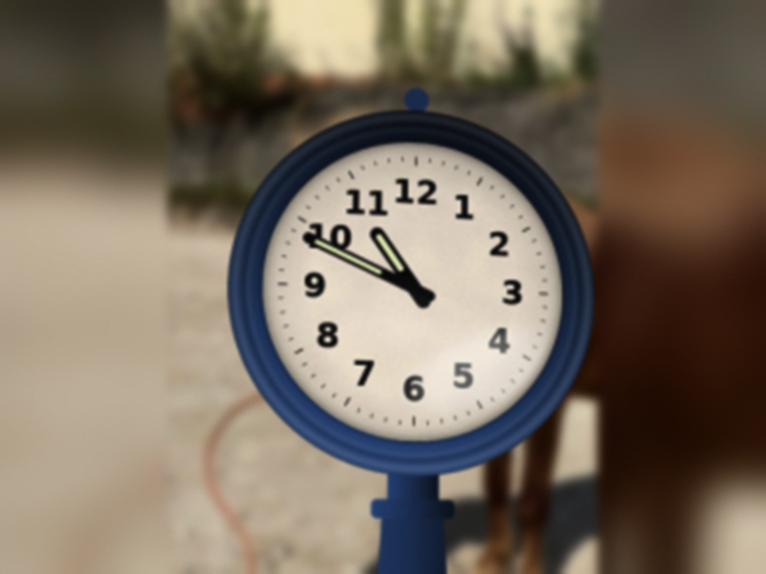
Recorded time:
10h49
